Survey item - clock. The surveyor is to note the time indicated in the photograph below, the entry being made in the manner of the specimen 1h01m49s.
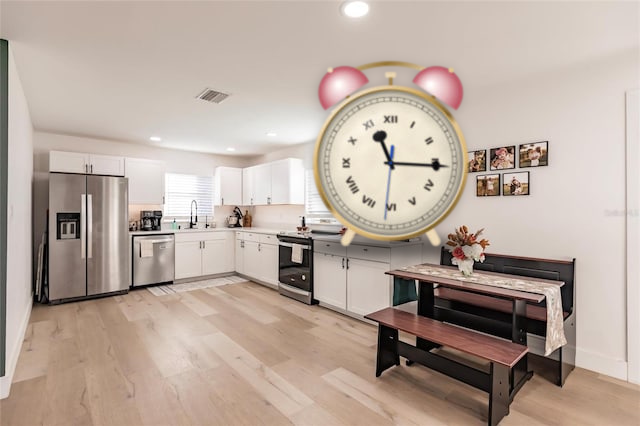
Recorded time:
11h15m31s
